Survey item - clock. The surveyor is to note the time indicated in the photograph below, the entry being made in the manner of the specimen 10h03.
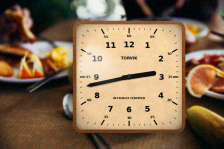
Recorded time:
2h43
